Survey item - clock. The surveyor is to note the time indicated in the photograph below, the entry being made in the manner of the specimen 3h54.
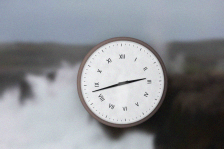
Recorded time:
2h43
